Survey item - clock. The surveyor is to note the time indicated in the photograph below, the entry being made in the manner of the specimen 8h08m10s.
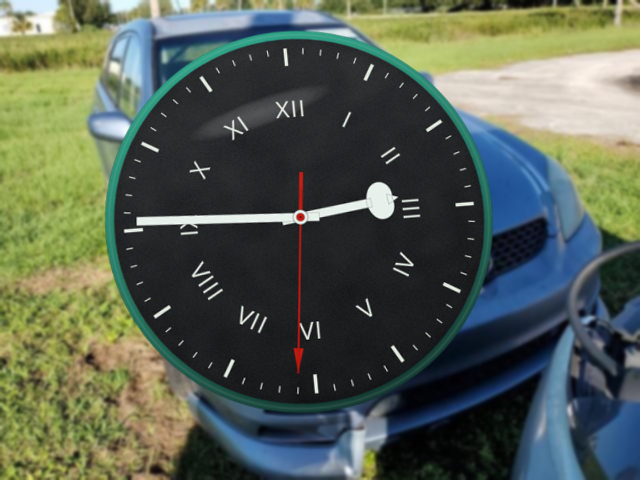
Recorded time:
2h45m31s
